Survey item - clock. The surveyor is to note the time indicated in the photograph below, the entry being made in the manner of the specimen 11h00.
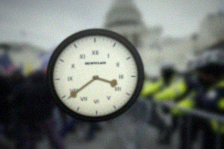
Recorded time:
3h39
